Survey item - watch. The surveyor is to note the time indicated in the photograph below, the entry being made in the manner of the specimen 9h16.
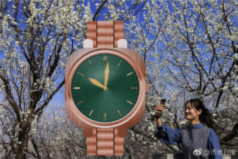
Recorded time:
10h01
